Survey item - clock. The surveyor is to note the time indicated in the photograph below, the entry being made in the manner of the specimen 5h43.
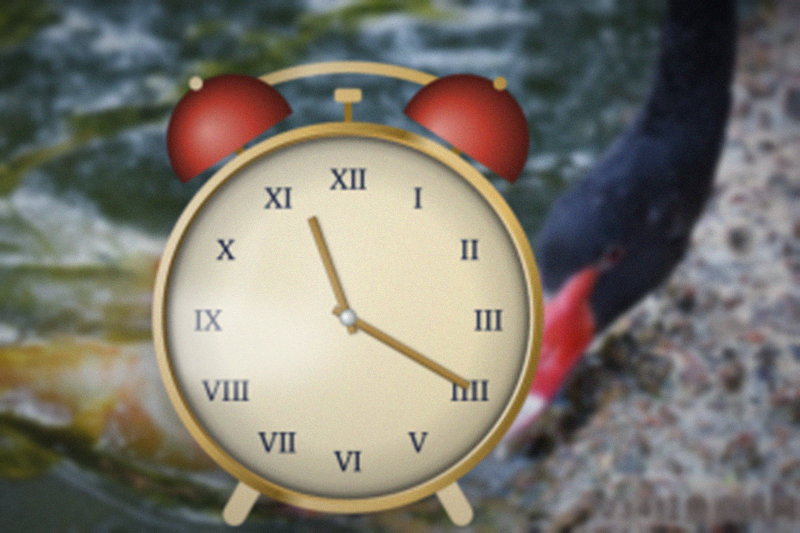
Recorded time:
11h20
